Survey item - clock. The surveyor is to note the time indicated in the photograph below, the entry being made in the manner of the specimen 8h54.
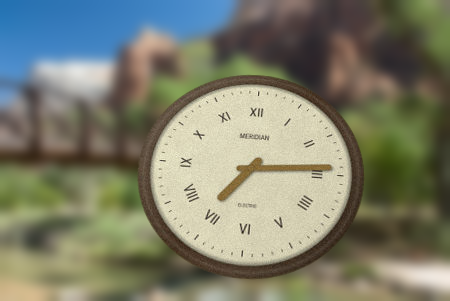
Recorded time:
7h14
